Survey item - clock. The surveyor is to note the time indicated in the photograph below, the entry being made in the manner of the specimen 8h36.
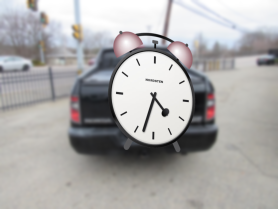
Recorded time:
4h33
